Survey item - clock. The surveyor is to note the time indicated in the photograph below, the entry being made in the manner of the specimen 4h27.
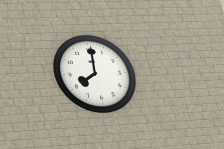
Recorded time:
8h01
